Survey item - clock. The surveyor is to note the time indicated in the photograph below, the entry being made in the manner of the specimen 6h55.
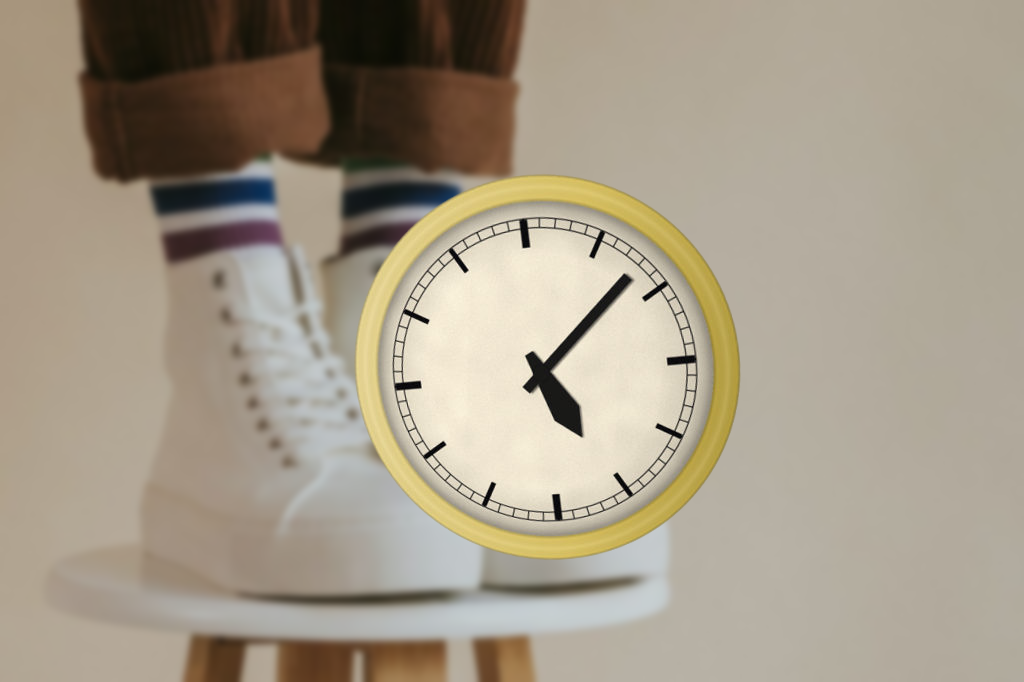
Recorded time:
5h08
